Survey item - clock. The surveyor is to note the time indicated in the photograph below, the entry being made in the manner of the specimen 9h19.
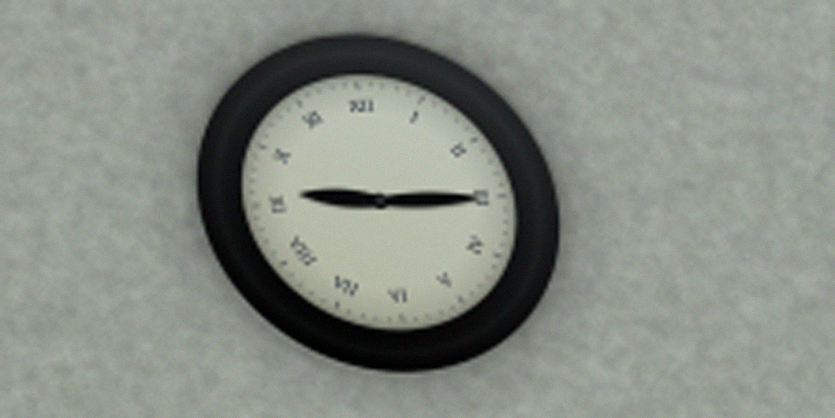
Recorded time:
9h15
